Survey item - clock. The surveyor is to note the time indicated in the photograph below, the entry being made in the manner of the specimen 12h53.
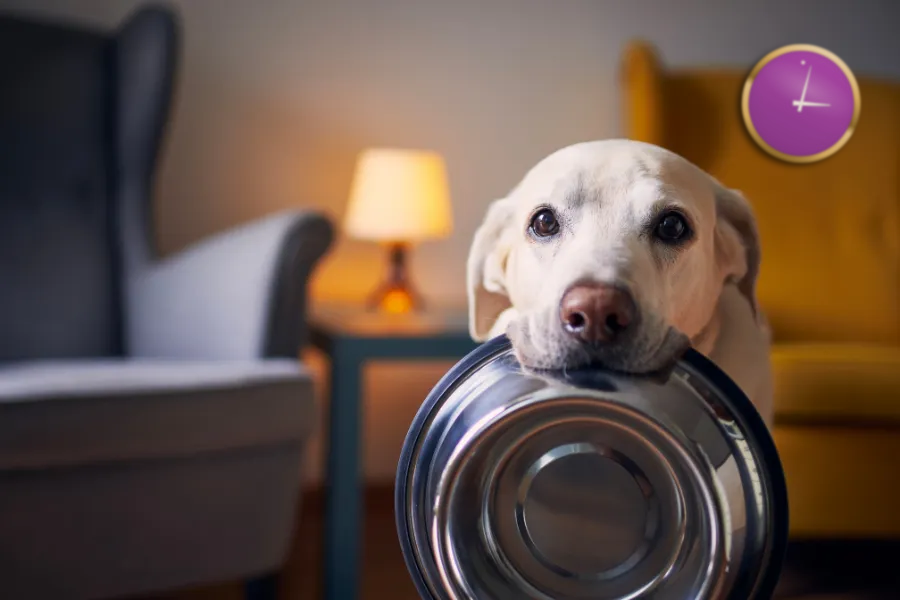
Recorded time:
3h02
